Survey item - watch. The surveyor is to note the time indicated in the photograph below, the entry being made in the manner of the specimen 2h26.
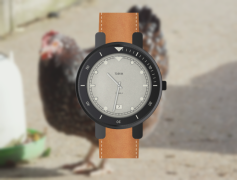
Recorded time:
10h32
